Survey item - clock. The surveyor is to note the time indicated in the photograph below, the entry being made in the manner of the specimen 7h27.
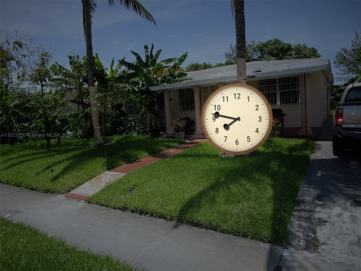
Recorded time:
7h47
